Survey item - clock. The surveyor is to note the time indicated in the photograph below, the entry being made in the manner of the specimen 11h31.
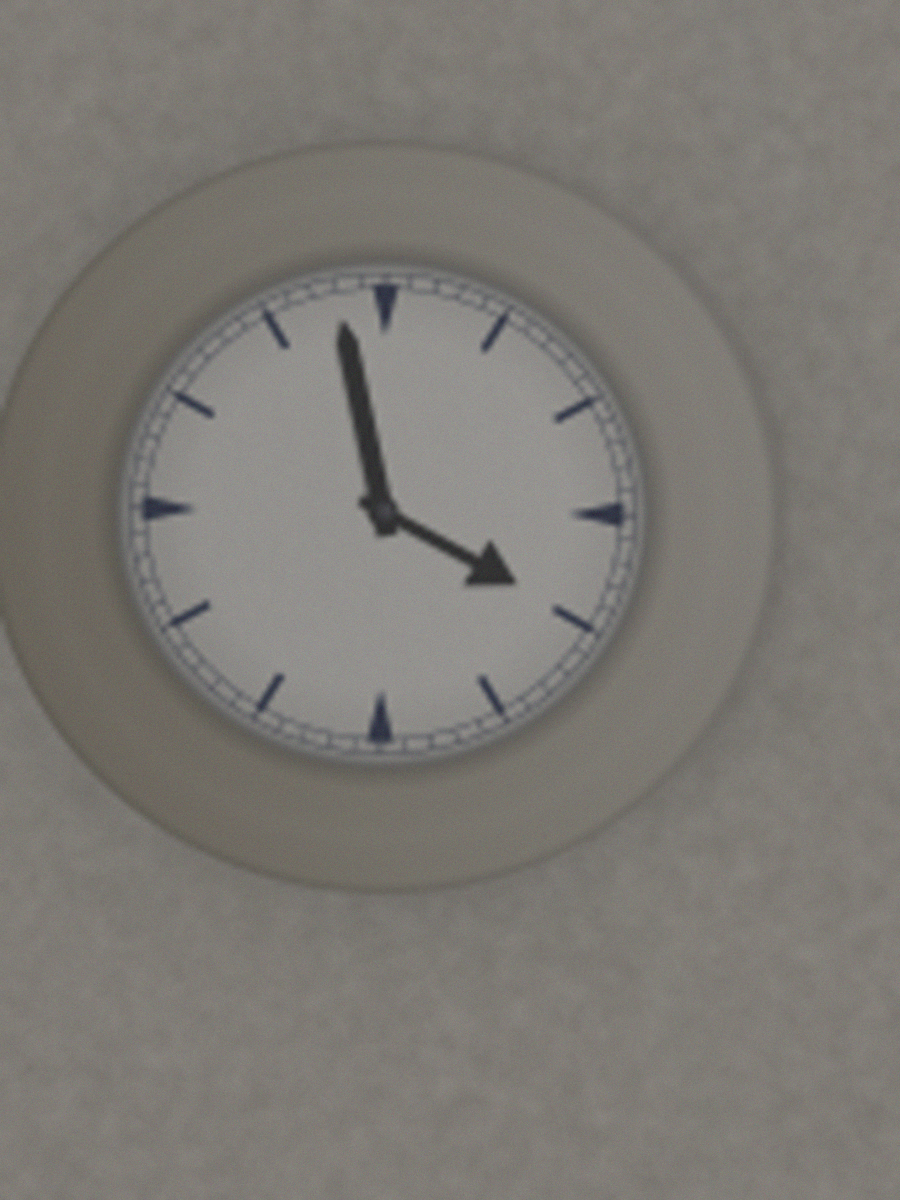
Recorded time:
3h58
